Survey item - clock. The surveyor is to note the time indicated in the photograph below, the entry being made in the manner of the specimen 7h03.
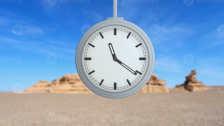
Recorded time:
11h21
